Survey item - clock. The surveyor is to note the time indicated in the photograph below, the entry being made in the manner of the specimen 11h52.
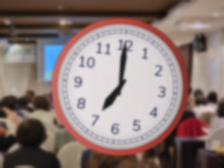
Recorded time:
7h00
